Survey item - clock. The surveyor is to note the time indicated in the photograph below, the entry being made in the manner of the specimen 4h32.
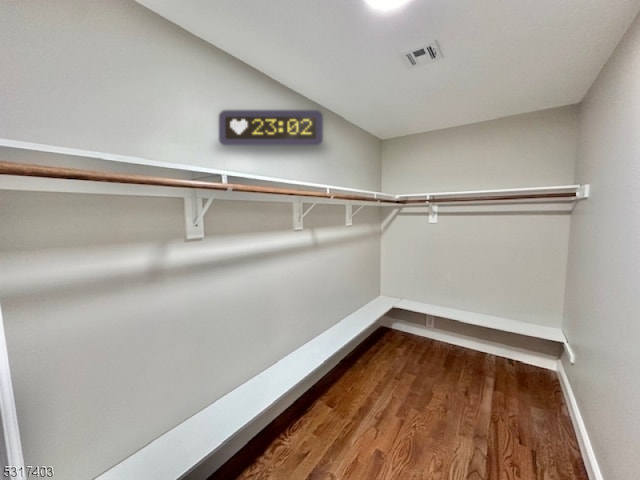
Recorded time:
23h02
